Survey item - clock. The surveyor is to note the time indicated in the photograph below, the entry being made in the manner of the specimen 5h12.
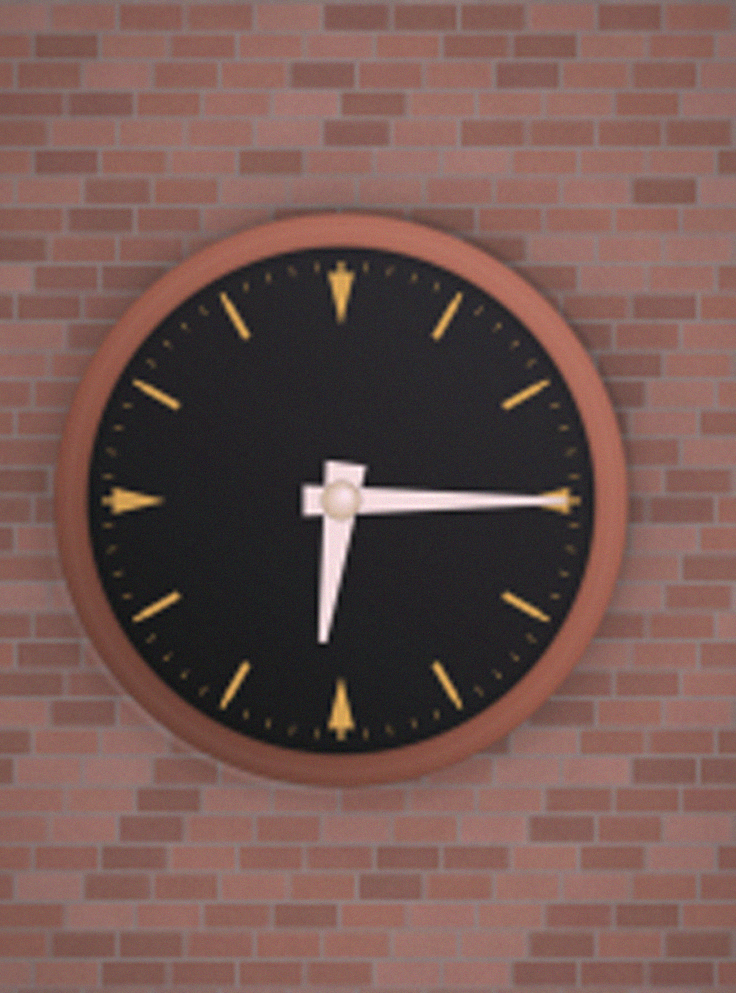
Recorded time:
6h15
